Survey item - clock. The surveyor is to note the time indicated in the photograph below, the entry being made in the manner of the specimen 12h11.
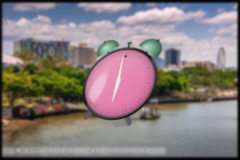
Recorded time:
5h59
